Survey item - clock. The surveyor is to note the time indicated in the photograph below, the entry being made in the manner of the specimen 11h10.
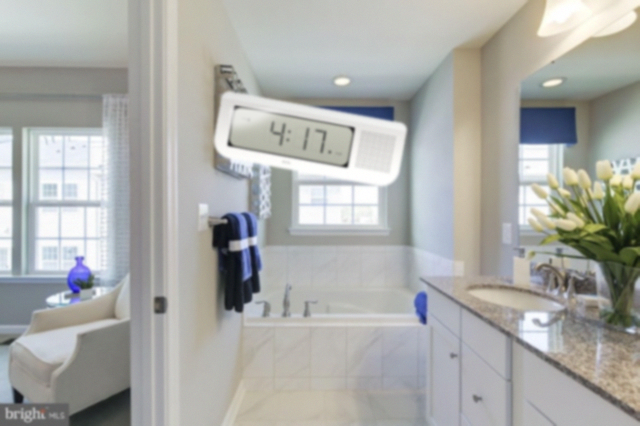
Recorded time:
4h17
